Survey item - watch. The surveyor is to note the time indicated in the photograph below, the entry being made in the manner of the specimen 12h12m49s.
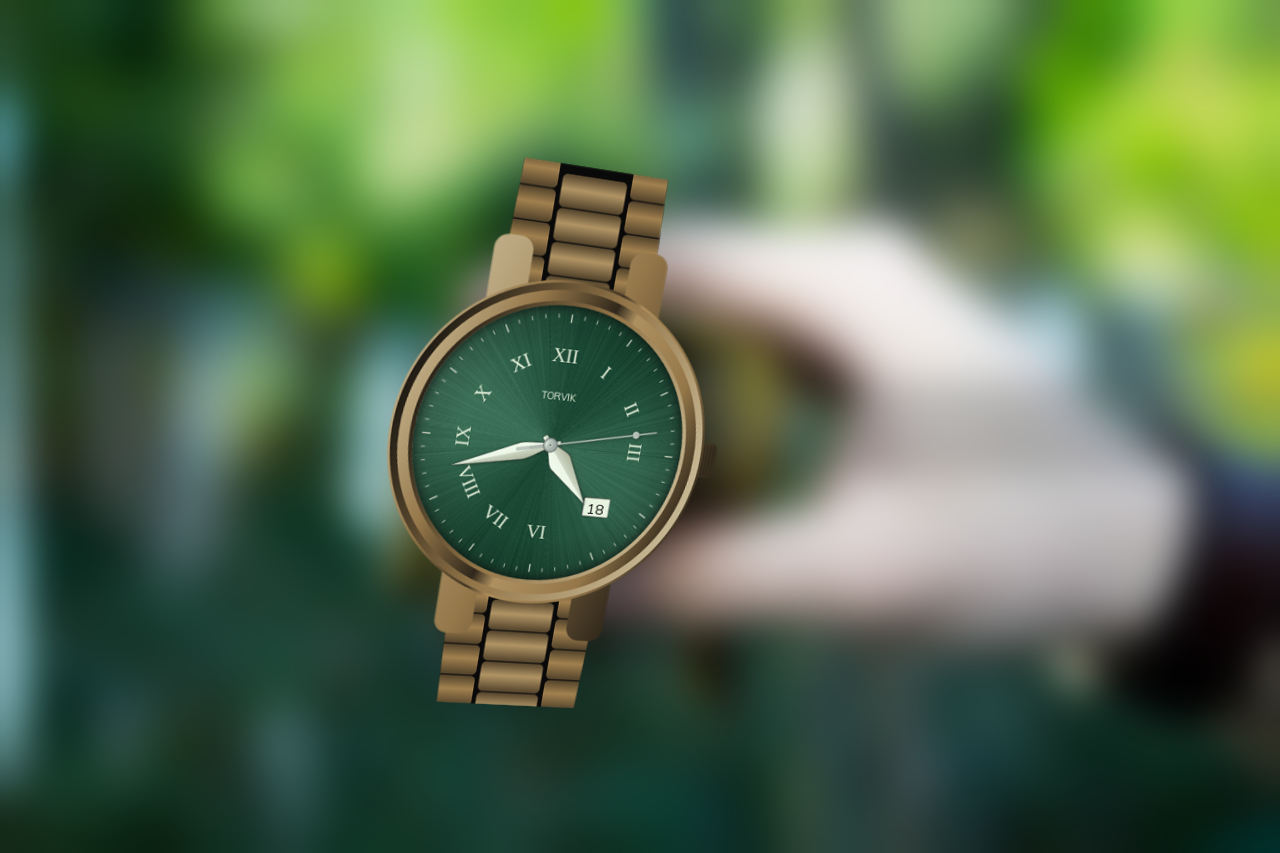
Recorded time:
4h42m13s
